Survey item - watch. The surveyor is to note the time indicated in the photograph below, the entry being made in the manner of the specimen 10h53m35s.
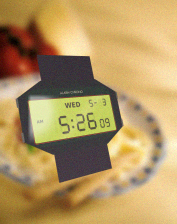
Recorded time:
5h26m09s
